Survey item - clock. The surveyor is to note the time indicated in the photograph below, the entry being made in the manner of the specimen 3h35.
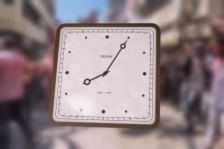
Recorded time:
8h05
